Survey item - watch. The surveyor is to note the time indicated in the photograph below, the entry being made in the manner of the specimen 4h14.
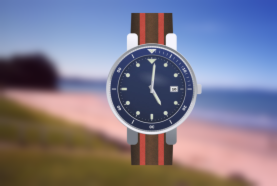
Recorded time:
5h01
